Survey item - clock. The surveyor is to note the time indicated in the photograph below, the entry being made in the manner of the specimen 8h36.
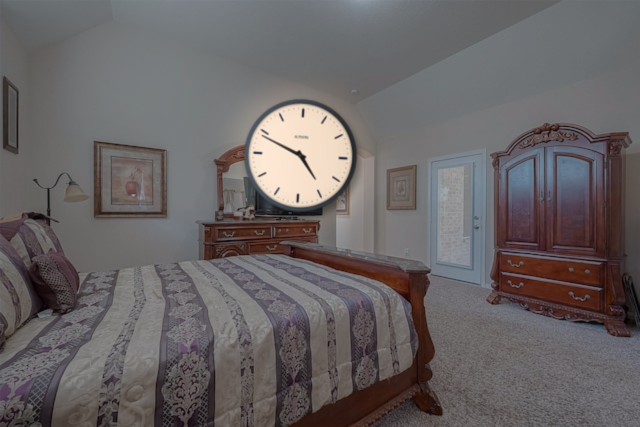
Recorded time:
4h49
